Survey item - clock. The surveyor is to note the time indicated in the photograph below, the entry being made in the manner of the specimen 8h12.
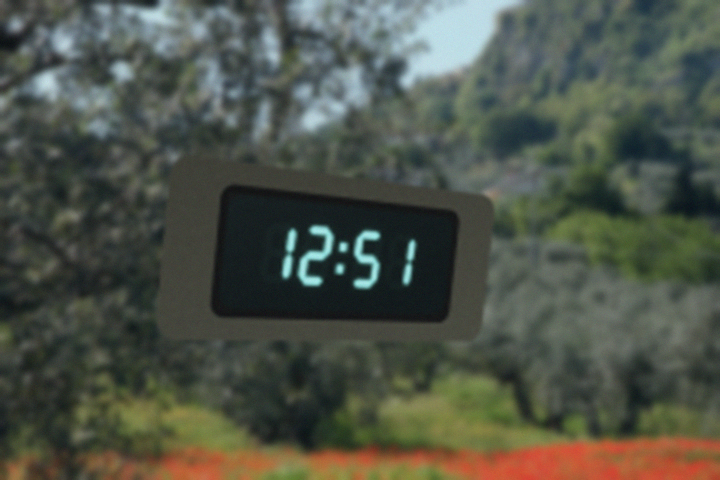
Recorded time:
12h51
